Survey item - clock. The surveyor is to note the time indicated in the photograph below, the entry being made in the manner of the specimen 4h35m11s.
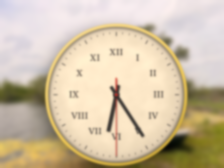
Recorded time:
6h24m30s
